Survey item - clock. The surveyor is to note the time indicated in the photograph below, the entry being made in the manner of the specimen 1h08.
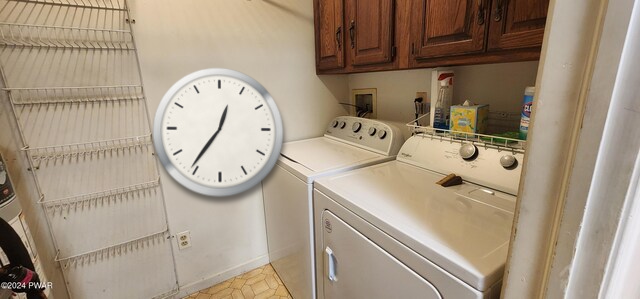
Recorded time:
12h36
